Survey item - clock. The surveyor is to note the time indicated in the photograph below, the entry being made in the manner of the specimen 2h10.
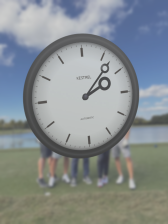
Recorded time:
2h07
